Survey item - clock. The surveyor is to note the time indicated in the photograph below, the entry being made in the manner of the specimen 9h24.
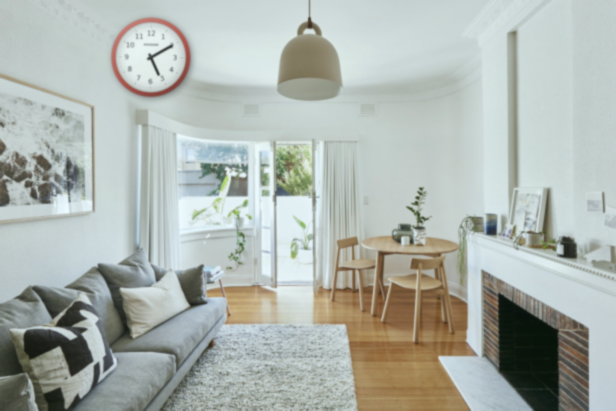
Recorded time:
5h10
